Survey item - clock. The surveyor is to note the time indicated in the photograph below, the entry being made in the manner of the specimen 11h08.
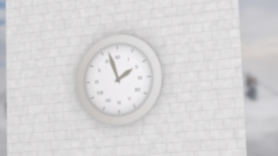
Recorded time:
1h57
